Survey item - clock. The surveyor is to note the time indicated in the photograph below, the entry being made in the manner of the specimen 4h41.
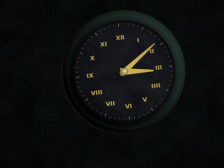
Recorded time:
3h09
